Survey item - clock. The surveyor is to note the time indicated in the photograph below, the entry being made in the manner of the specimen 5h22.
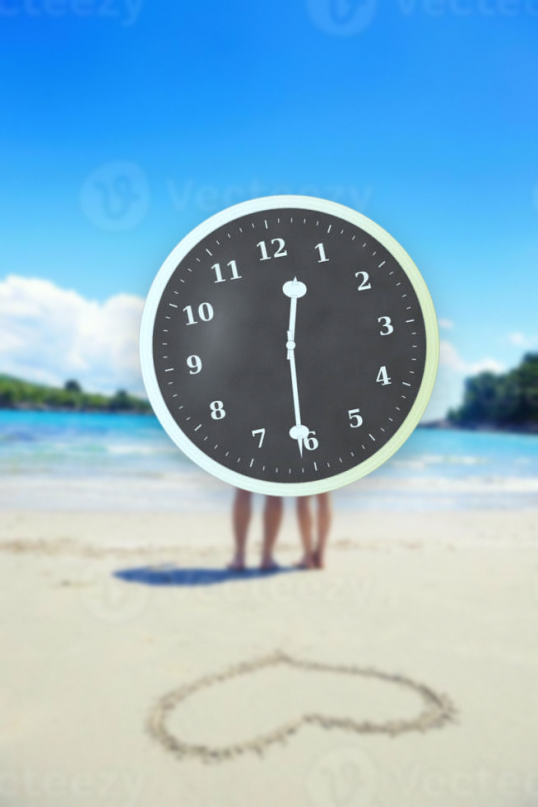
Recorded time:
12h31
